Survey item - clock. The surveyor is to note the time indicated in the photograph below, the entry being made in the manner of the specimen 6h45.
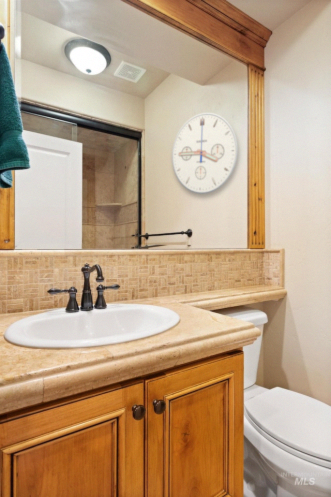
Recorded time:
3h45
